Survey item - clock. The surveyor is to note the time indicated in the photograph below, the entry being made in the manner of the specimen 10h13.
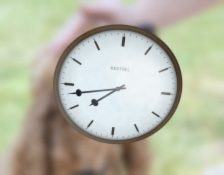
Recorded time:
7h43
